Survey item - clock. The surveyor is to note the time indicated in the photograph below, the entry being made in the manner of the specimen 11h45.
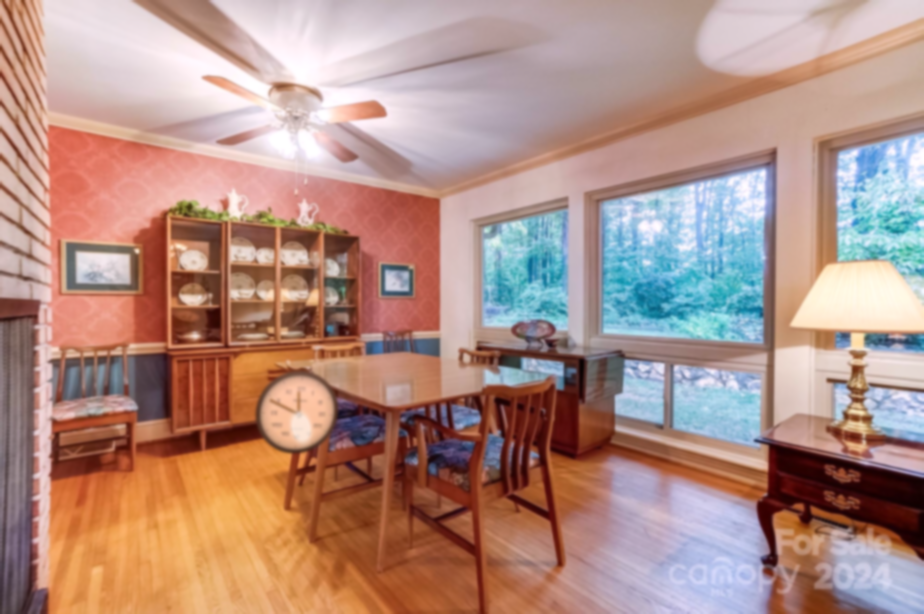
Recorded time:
11h49
